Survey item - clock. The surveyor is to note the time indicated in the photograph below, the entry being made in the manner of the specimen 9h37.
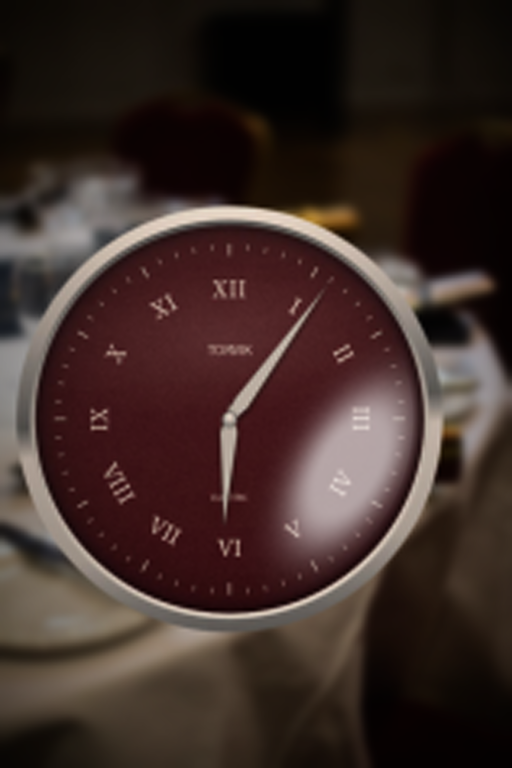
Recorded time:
6h06
